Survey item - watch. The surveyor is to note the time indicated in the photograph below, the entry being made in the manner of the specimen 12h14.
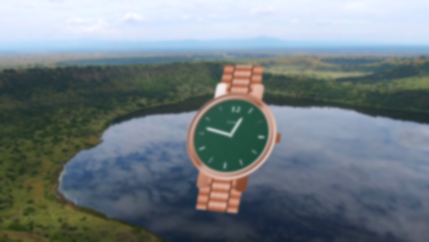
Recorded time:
12h47
